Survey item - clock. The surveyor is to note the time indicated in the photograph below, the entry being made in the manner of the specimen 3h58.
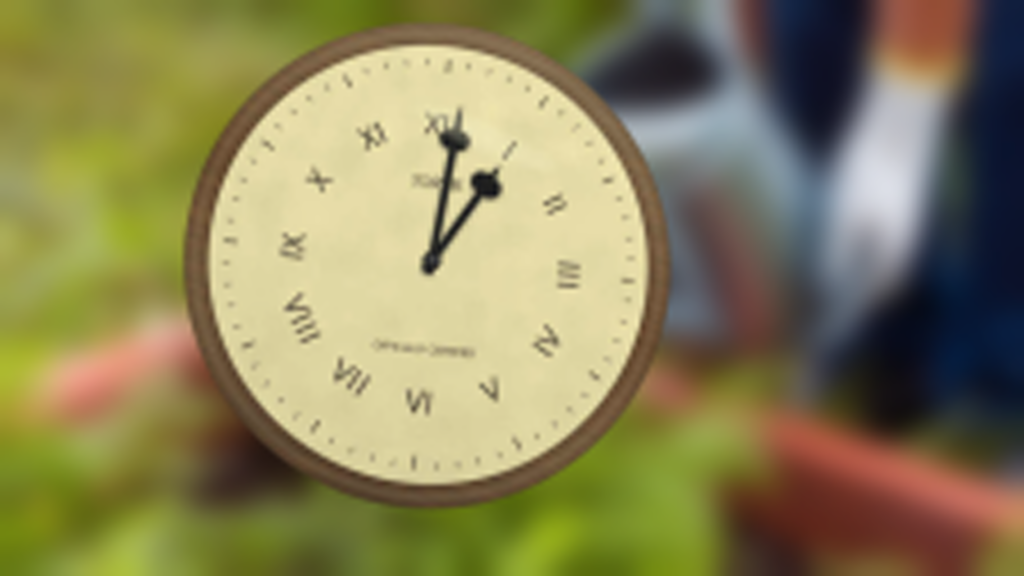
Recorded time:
1h01
